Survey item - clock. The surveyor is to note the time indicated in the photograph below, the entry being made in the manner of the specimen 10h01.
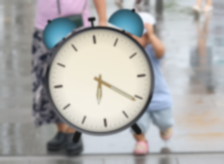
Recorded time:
6h21
